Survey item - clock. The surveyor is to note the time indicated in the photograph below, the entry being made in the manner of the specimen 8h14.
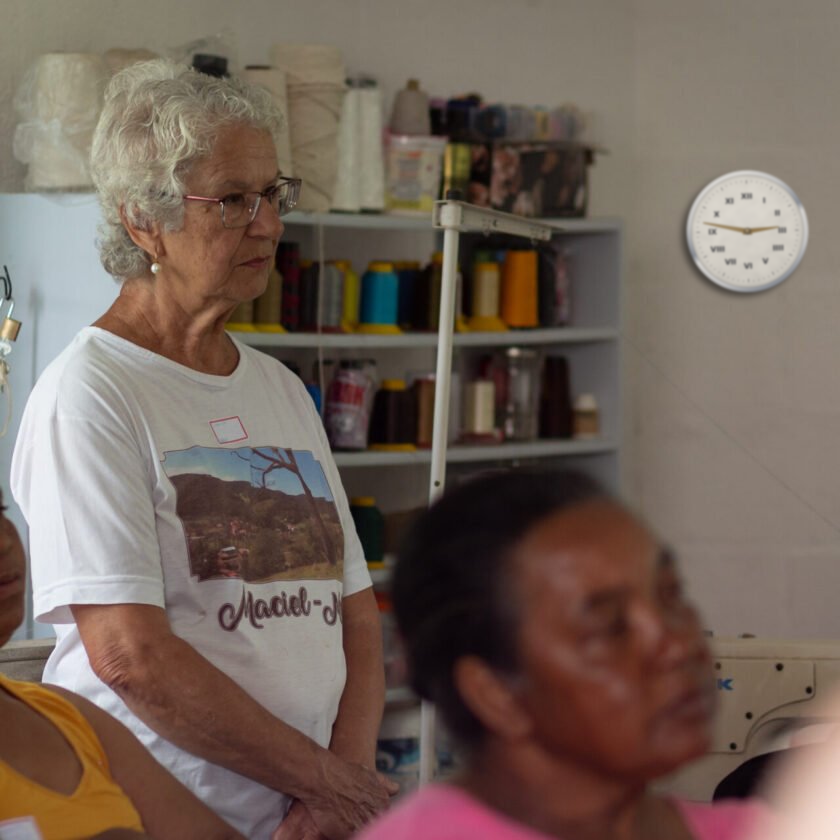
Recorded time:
2h47
